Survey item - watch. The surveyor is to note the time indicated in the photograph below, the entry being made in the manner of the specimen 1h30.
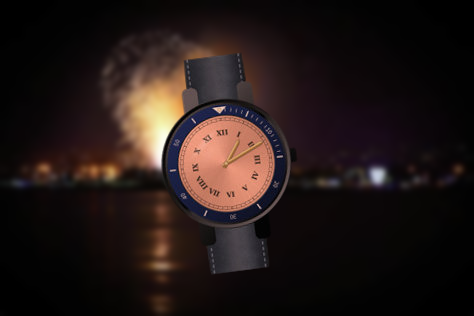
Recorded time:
1h11
